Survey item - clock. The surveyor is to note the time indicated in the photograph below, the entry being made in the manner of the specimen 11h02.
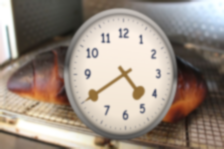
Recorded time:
4h40
